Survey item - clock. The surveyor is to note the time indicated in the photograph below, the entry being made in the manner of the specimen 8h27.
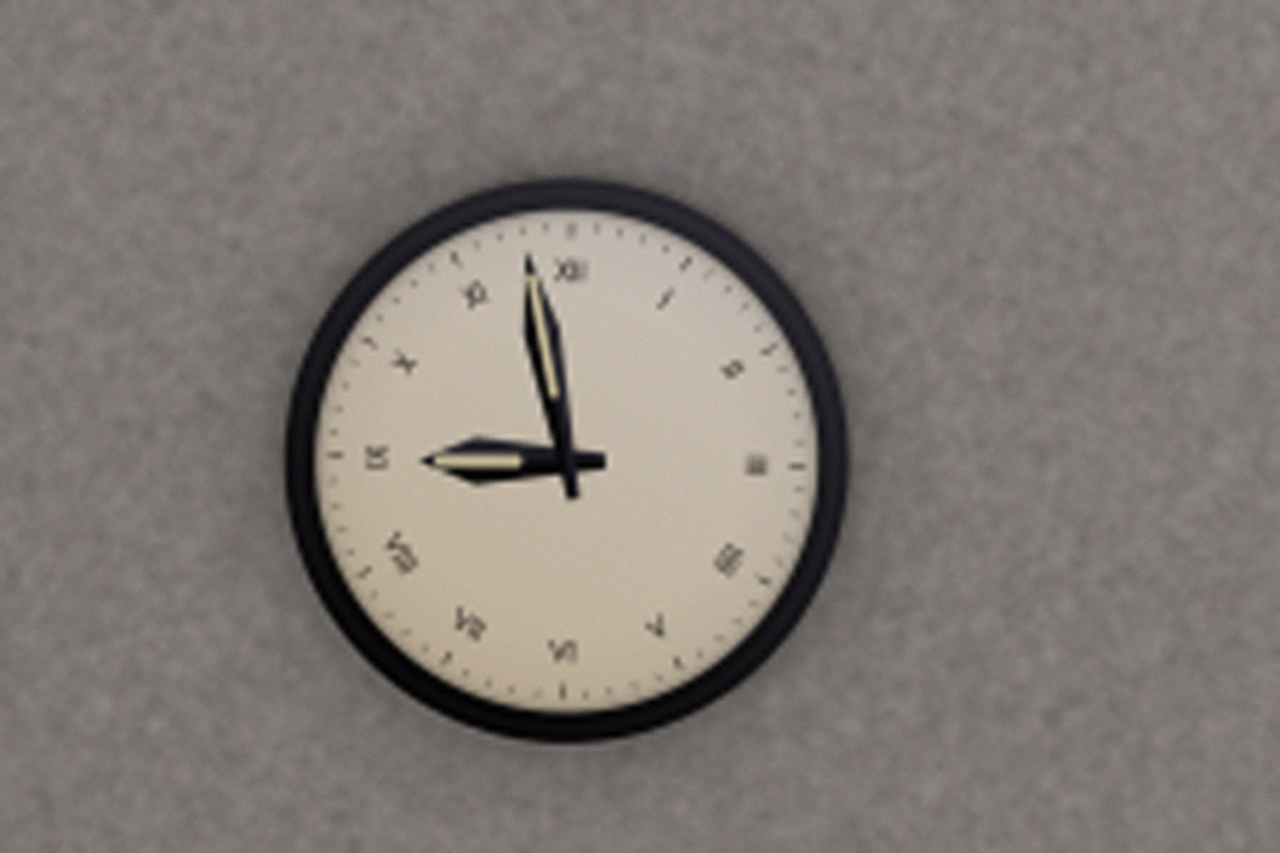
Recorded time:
8h58
